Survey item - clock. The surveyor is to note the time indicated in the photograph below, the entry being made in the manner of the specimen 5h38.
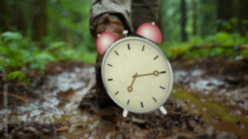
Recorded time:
7h15
